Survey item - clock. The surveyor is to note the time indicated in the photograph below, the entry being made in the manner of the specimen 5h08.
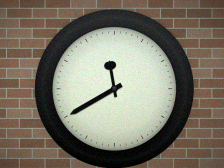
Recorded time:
11h40
